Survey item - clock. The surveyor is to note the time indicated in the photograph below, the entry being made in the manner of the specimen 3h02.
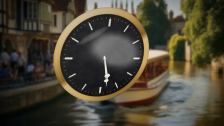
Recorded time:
5h28
